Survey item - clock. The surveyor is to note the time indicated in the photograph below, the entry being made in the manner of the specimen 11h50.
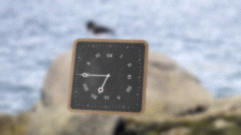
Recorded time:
6h45
